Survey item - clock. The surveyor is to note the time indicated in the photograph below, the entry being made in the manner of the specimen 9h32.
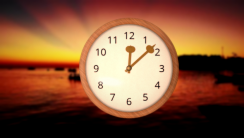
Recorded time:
12h08
